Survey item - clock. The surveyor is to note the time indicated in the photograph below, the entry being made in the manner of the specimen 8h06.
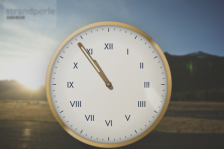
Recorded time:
10h54
